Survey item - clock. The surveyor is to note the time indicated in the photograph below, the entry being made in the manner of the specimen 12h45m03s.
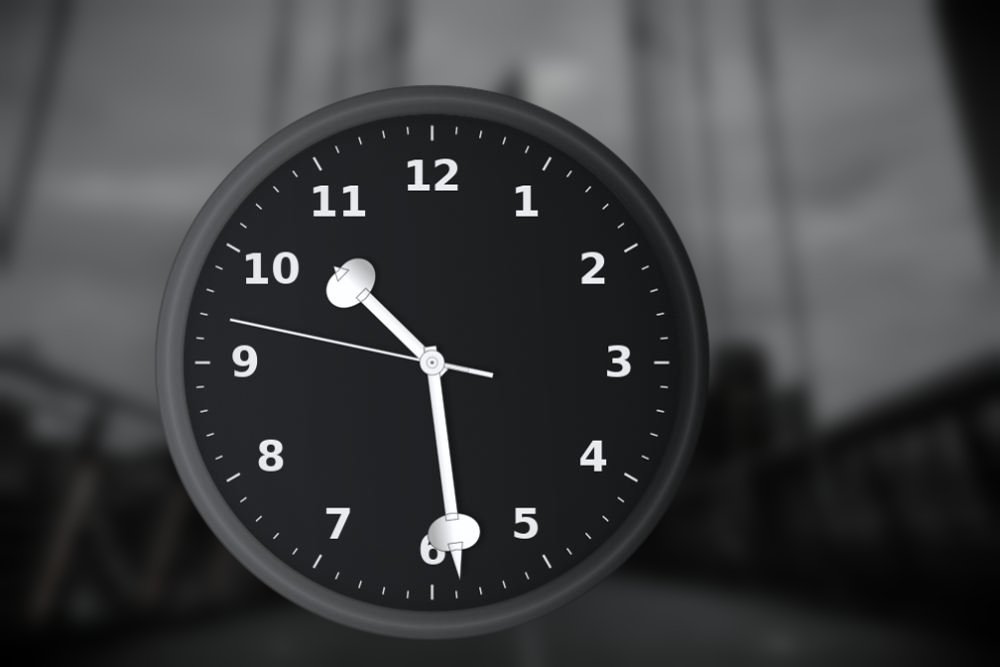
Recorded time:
10h28m47s
